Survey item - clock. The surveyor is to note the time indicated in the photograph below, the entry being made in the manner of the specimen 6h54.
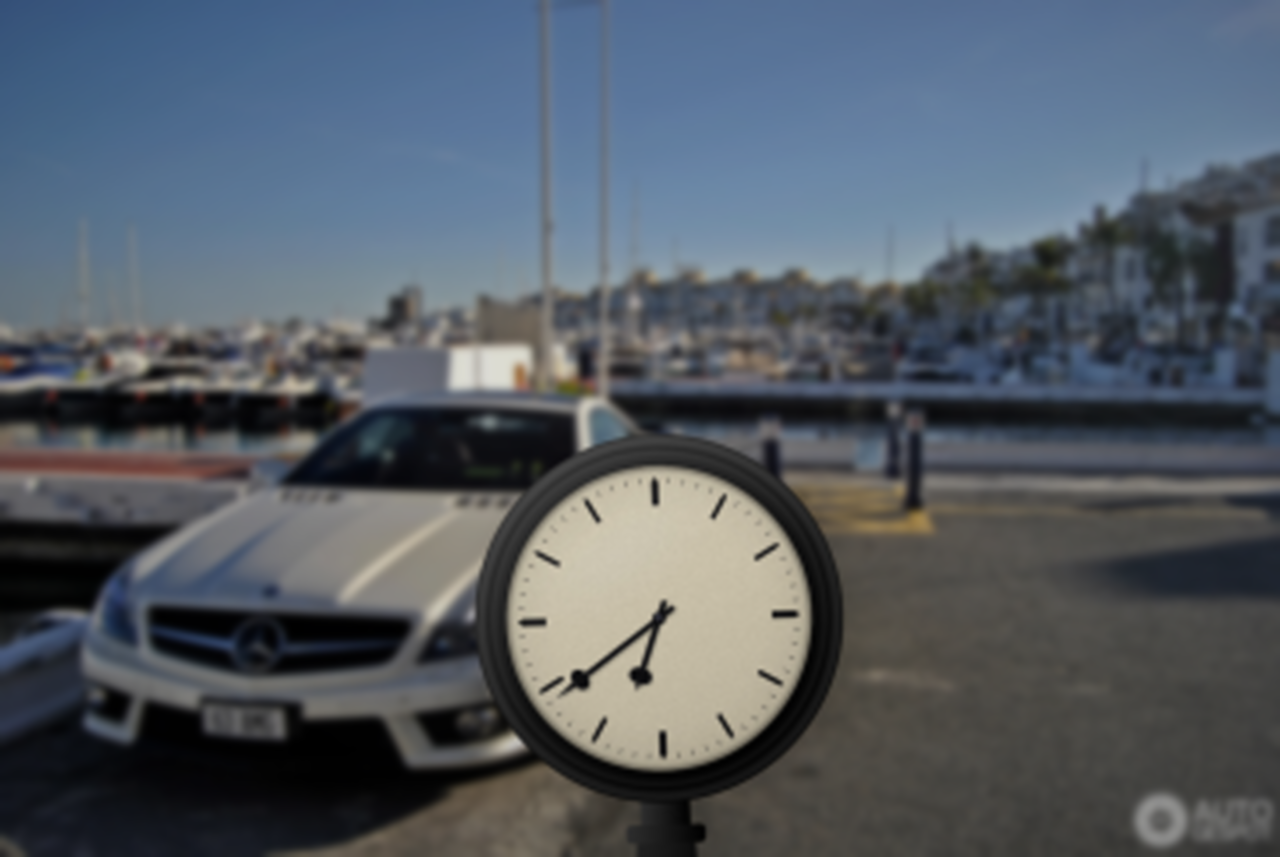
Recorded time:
6h39
